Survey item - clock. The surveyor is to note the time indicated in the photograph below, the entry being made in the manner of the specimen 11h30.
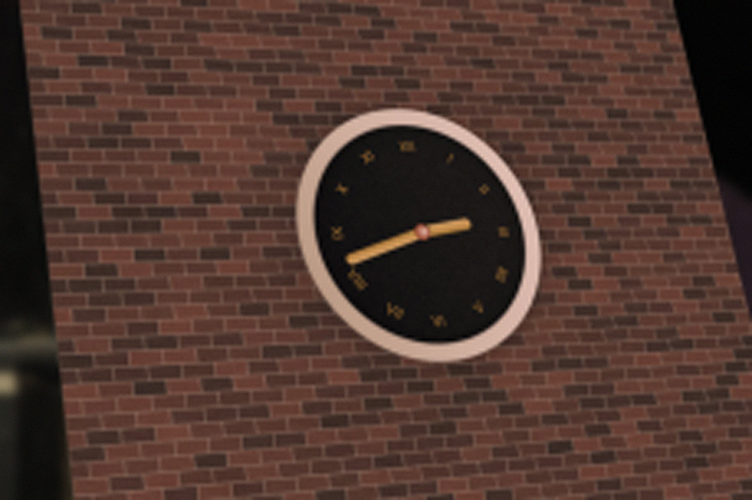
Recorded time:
2h42
